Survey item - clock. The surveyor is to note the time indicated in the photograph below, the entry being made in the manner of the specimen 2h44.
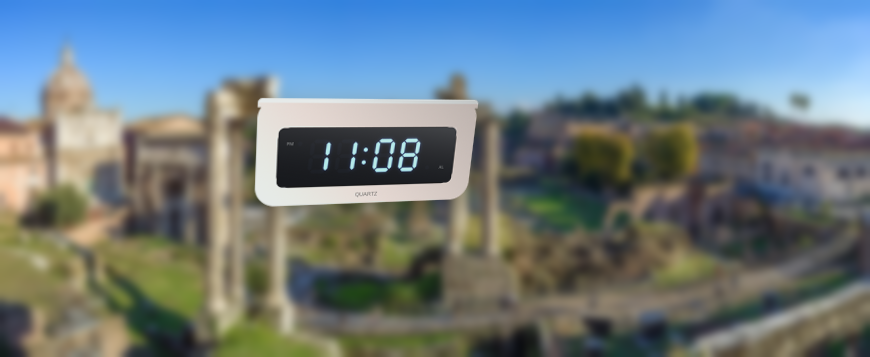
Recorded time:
11h08
